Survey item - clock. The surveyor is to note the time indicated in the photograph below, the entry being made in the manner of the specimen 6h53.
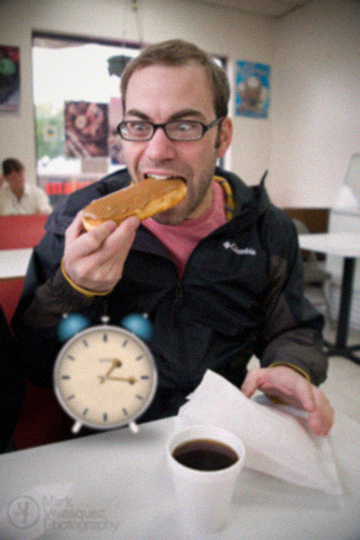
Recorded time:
1h16
